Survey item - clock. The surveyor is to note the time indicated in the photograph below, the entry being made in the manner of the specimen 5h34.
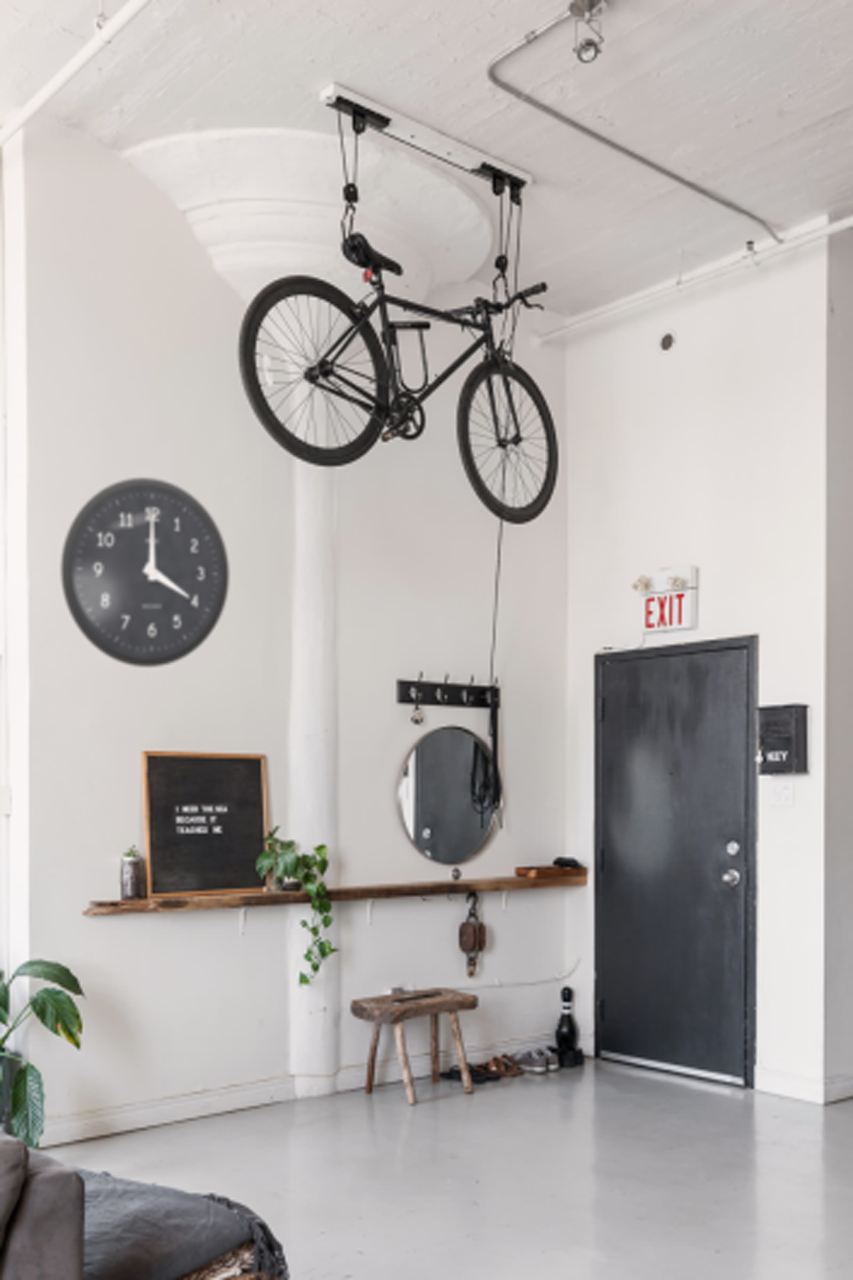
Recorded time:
4h00
